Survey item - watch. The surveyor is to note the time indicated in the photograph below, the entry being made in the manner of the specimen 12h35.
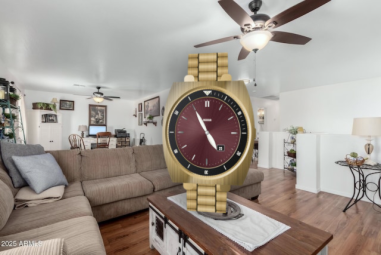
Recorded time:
4h55
